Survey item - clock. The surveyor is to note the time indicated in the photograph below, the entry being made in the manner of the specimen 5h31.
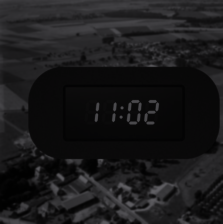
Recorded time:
11h02
